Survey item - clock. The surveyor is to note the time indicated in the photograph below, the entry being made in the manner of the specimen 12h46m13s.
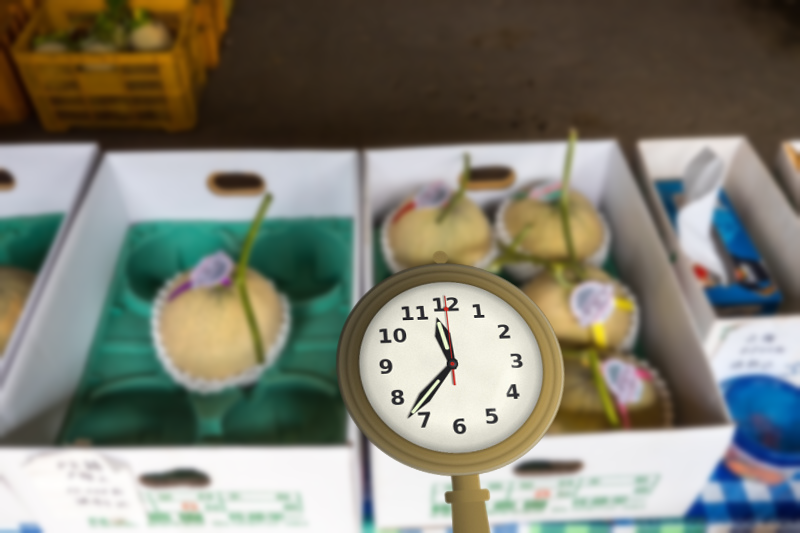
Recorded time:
11h37m00s
